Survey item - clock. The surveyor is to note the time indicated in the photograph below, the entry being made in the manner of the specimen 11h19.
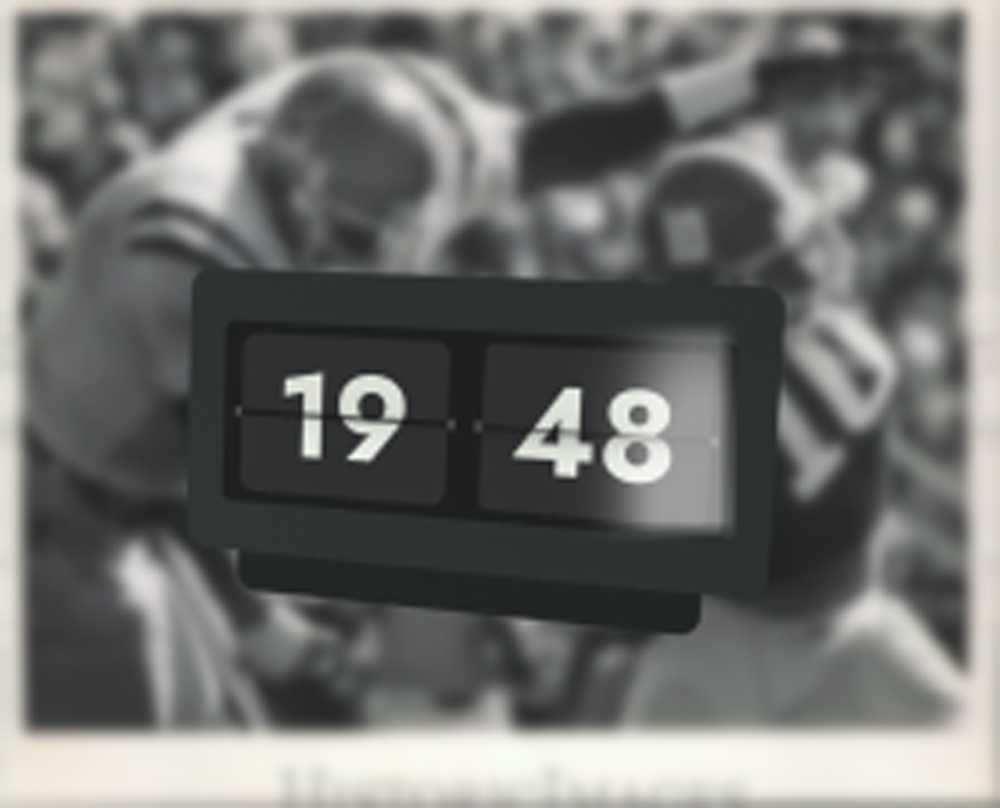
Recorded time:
19h48
